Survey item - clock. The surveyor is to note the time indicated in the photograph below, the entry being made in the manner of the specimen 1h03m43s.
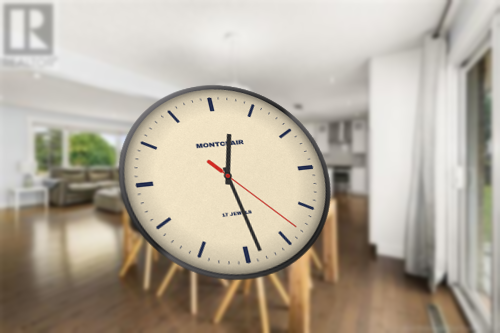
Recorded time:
12h28m23s
